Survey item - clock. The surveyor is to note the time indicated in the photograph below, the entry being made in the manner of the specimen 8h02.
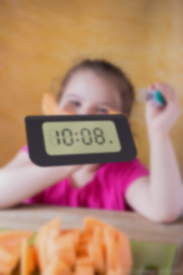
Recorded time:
10h08
